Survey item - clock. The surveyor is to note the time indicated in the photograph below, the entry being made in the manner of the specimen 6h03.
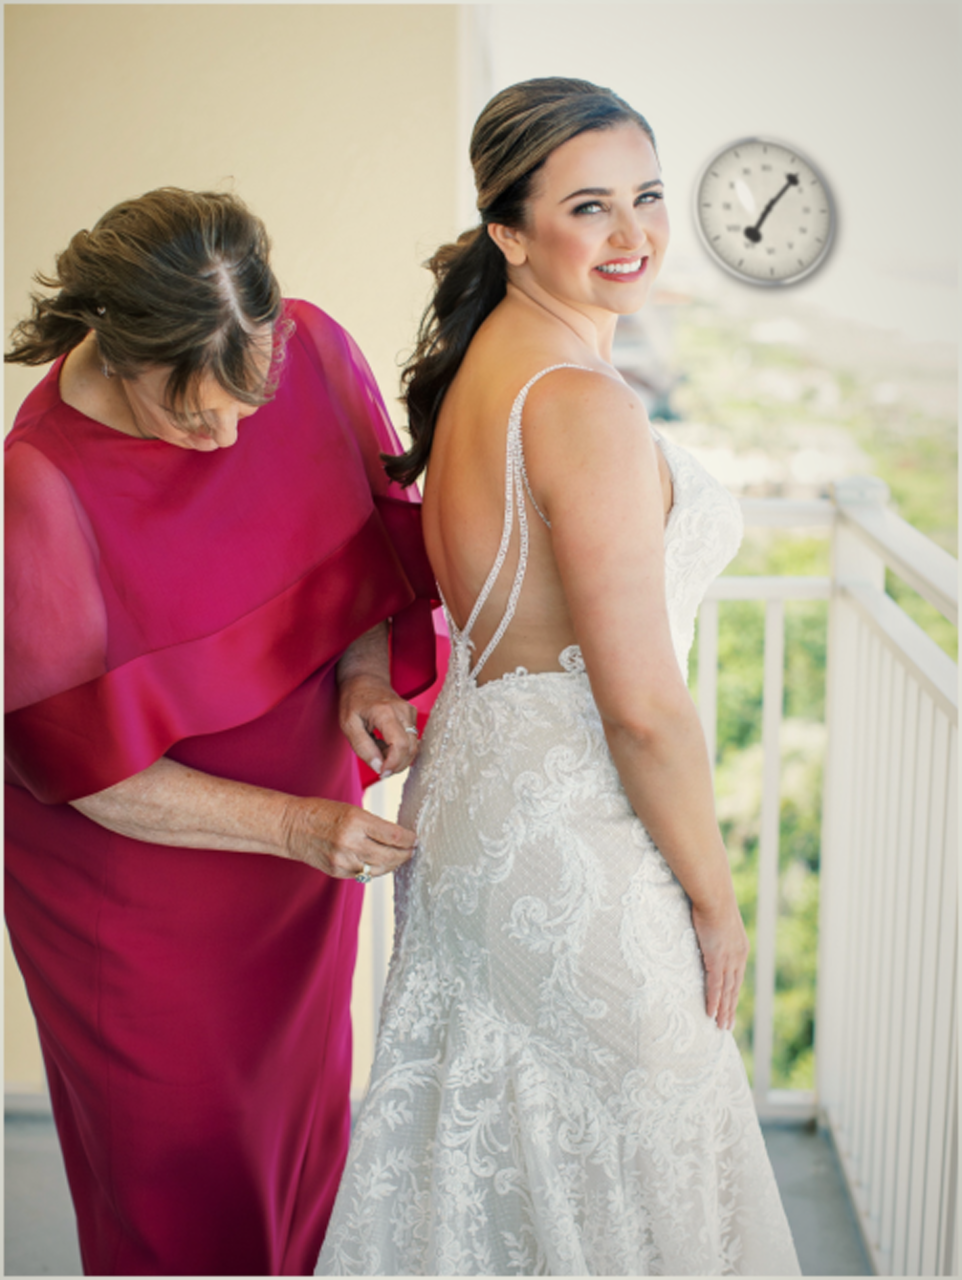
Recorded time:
7h07
